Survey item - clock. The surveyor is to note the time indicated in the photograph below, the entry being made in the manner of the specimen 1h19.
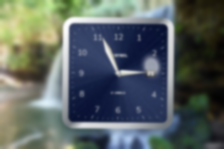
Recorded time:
2h56
